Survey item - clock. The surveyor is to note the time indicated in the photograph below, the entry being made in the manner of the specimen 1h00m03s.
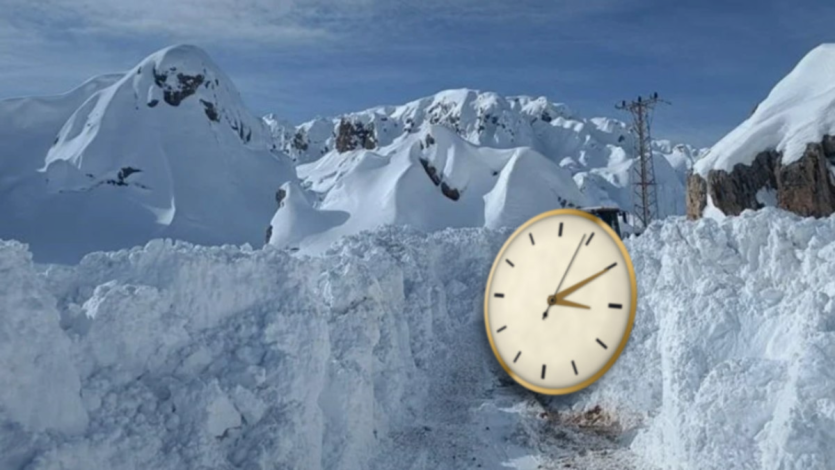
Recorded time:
3h10m04s
